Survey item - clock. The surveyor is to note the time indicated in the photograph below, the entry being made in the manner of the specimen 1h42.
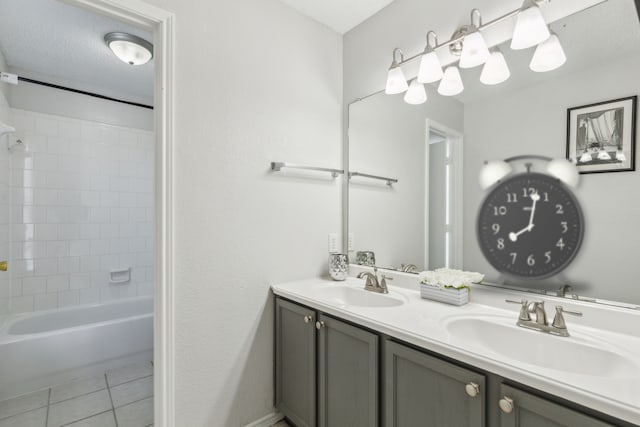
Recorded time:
8h02
